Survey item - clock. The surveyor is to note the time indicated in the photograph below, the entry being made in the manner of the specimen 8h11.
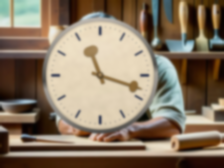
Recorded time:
11h18
